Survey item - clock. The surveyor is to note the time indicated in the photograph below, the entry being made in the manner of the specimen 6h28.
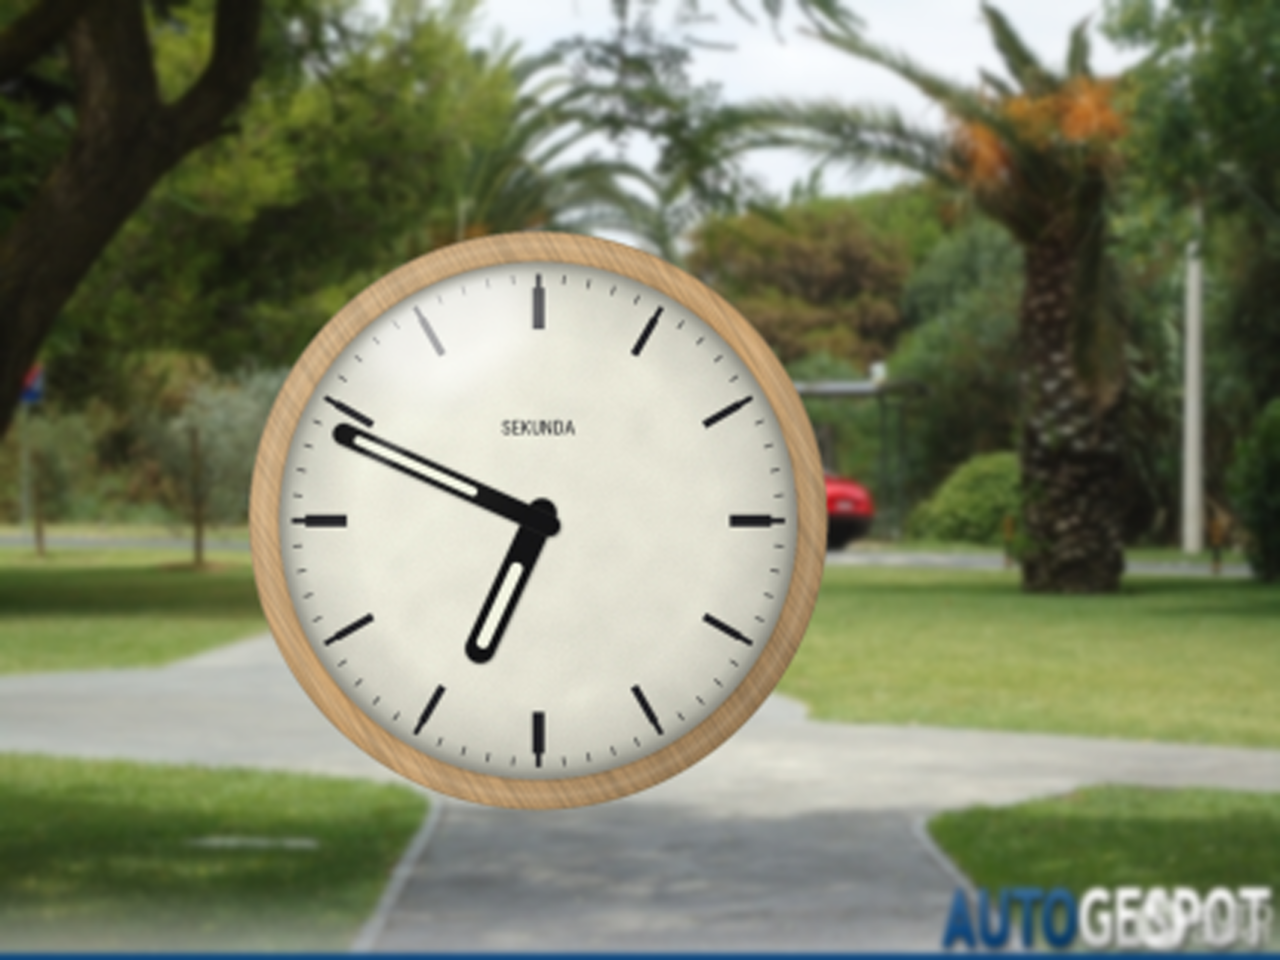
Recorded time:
6h49
